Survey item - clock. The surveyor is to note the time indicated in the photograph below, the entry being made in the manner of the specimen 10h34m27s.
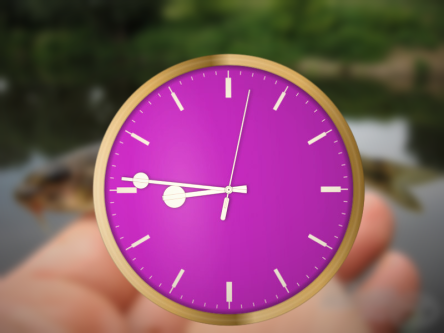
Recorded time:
8h46m02s
